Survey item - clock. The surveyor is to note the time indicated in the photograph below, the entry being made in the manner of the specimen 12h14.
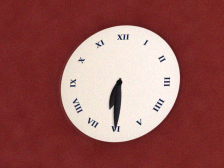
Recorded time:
6h30
